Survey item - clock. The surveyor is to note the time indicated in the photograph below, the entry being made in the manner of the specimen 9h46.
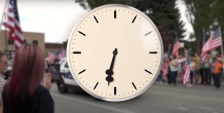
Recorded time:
6h32
